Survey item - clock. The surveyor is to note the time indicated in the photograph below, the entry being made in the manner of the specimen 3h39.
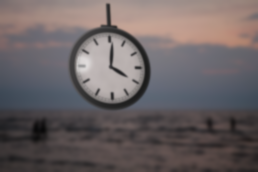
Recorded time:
4h01
